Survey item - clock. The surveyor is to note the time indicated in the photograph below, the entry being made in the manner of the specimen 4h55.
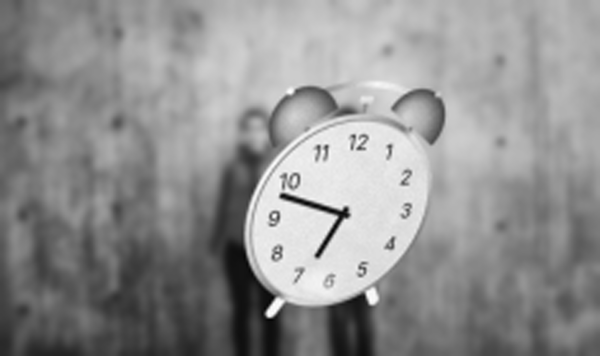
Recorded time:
6h48
